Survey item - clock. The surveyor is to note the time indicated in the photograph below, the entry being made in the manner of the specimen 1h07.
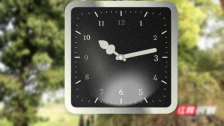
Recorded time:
10h13
